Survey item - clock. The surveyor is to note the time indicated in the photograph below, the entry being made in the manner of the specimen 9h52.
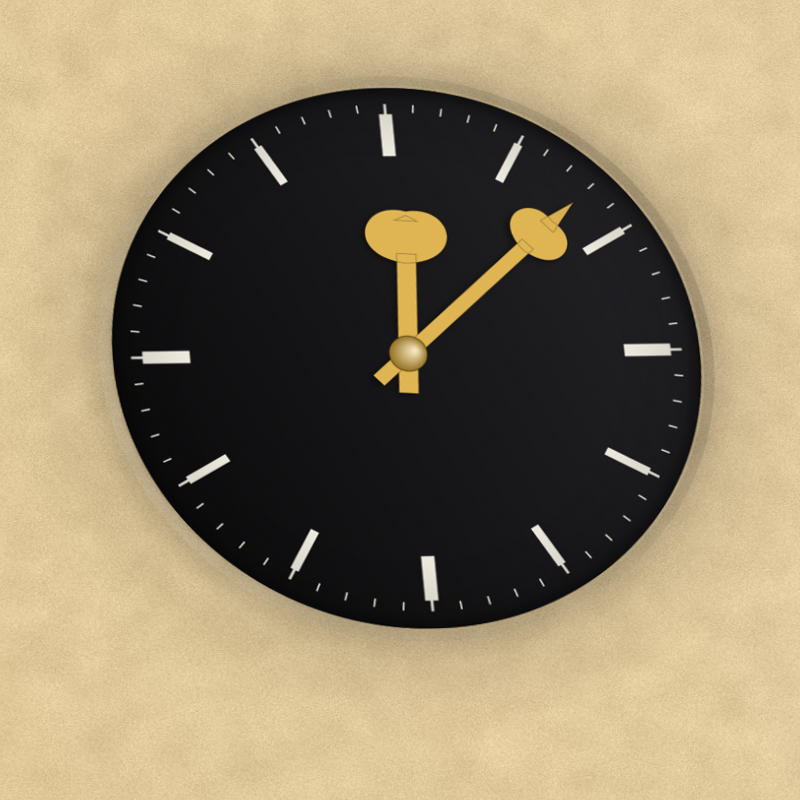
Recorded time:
12h08
